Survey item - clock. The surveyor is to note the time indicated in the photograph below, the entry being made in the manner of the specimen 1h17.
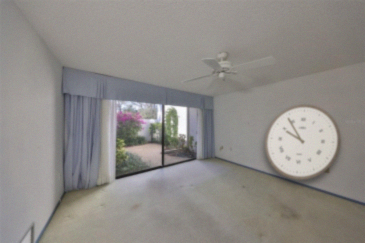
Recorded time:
9h54
